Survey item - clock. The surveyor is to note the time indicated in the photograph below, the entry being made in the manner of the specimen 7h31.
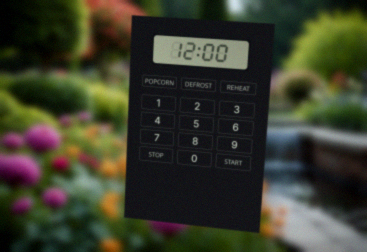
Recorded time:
12h00
